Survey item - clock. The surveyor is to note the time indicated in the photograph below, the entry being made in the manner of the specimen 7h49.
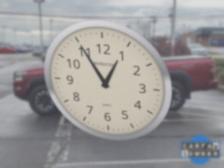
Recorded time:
12h55
